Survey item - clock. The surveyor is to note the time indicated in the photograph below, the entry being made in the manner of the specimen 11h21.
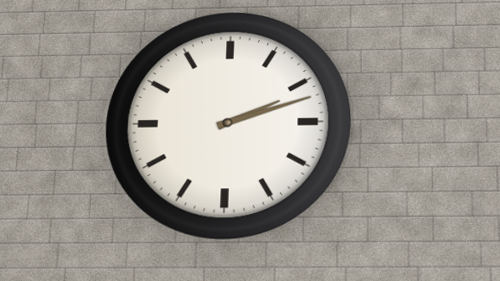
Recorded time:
2h12
